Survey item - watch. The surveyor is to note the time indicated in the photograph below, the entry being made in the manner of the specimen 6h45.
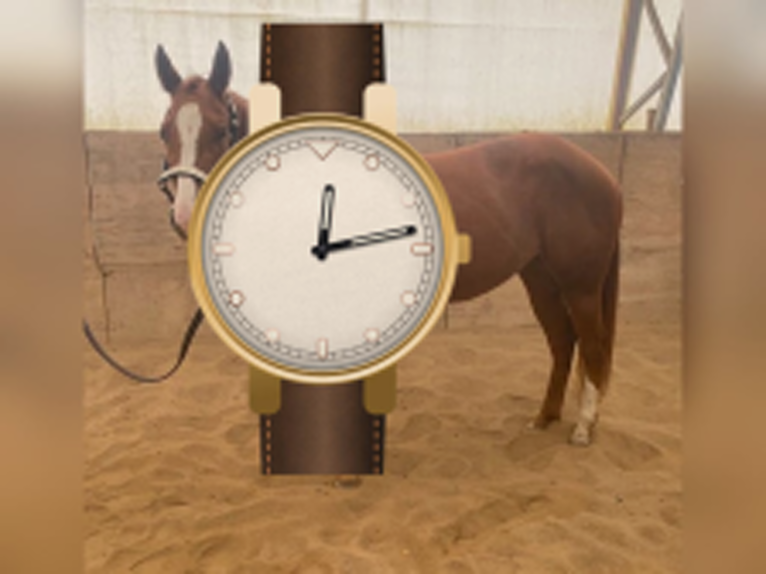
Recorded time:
12h13
